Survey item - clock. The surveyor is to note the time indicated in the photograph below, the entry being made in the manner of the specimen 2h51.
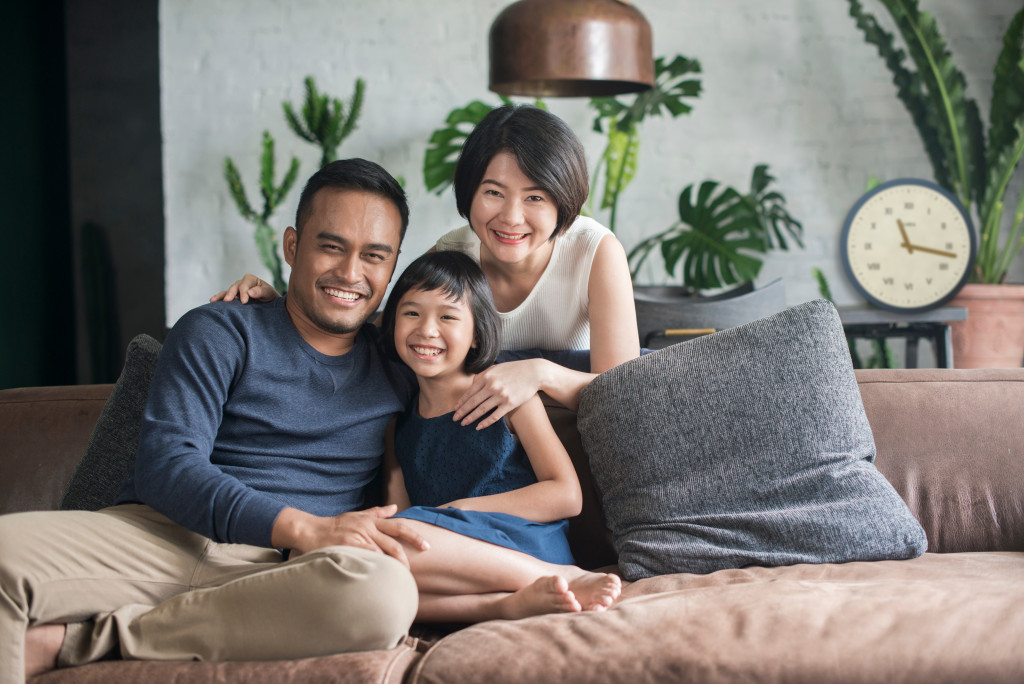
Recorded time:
11h17
